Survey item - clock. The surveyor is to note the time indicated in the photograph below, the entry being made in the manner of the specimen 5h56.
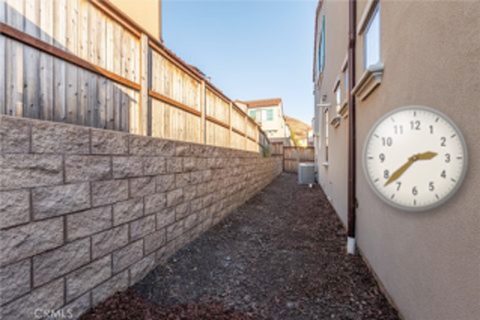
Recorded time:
2h38
